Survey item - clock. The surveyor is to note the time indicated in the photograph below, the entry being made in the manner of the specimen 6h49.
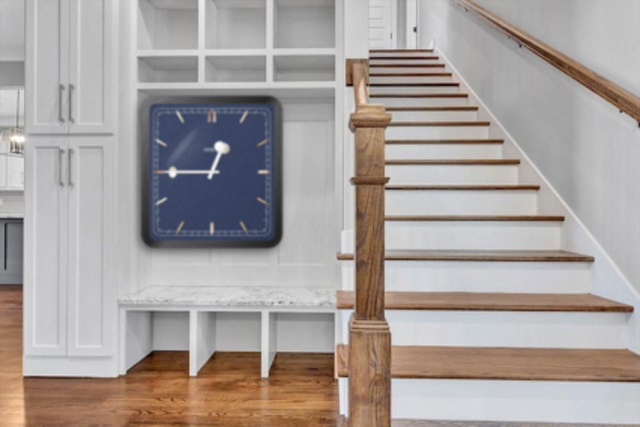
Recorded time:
12h45
